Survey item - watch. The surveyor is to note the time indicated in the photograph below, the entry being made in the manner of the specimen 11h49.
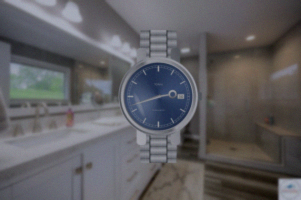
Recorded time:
2h42
